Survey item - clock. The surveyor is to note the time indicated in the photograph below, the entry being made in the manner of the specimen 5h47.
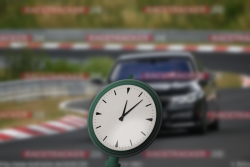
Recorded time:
12h07
